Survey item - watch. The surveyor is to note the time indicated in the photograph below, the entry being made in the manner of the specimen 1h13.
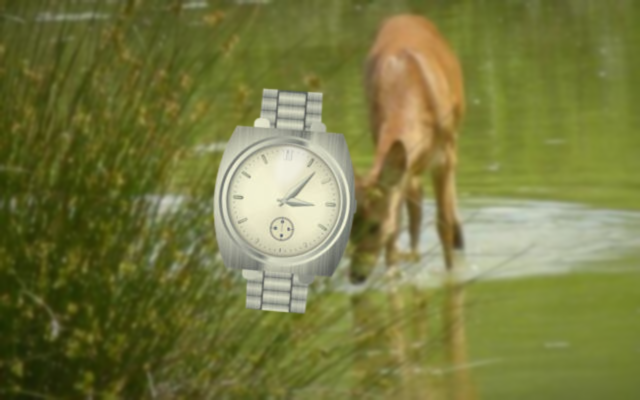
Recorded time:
3h07
